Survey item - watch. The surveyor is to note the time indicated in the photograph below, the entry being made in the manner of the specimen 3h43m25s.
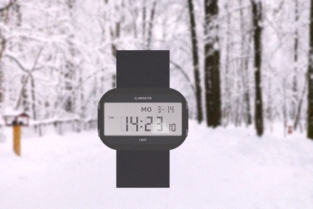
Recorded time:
14h23m10s
